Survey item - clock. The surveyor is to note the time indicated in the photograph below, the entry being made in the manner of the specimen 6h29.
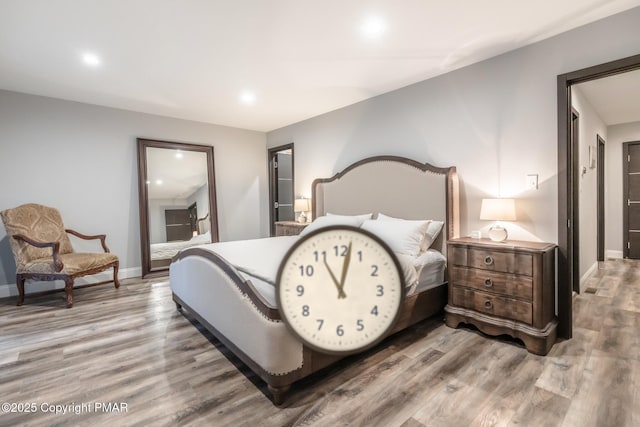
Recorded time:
11h02
